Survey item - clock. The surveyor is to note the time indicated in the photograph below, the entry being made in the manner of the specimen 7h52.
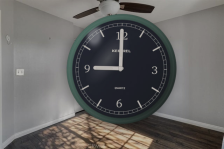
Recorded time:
9h00
